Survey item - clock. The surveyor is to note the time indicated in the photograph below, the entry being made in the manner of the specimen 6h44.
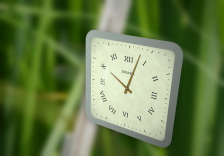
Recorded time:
10h03
